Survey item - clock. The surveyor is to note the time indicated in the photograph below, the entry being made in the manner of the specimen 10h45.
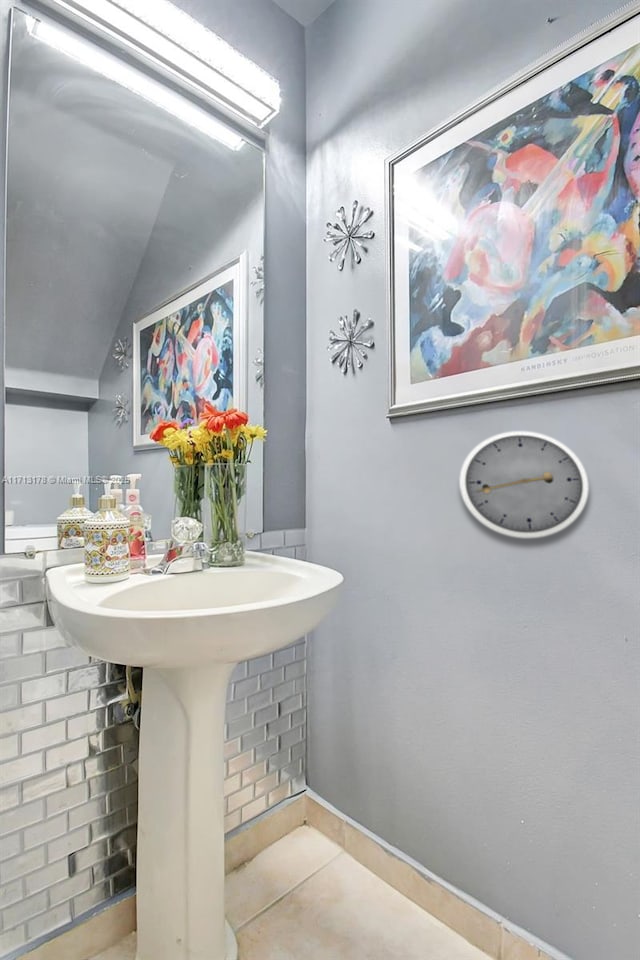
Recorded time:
2h43
